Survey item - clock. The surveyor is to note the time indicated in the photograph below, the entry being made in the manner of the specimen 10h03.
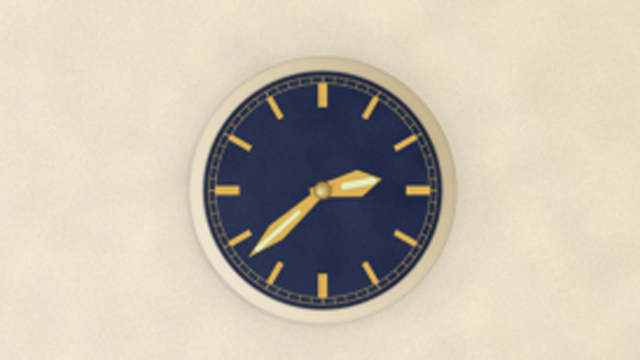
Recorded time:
2h38
